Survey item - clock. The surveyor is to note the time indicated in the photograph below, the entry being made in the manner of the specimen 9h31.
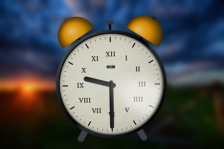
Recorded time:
9h30
